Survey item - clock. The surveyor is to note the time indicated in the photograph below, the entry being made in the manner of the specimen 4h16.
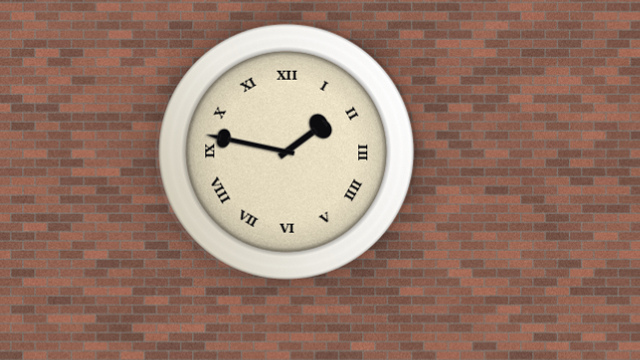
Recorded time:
1h47
